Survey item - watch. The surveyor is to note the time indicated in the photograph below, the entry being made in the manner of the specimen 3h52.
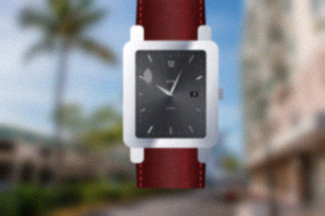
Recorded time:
10h04
